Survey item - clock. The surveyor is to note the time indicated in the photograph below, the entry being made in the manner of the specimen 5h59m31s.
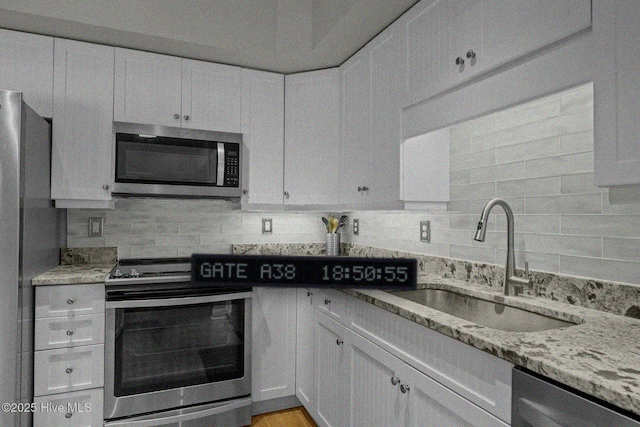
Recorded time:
18h50m55s
